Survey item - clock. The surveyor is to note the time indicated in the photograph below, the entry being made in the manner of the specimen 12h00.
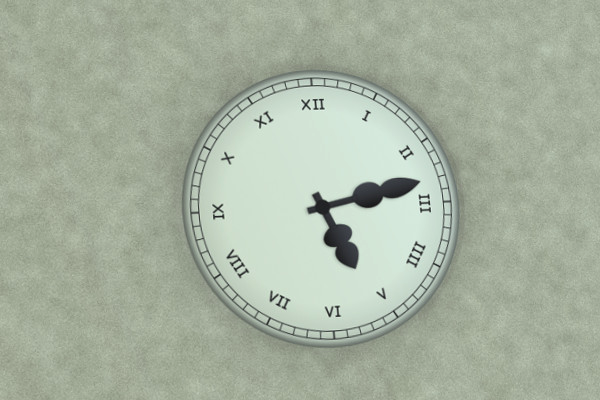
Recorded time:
5h13
